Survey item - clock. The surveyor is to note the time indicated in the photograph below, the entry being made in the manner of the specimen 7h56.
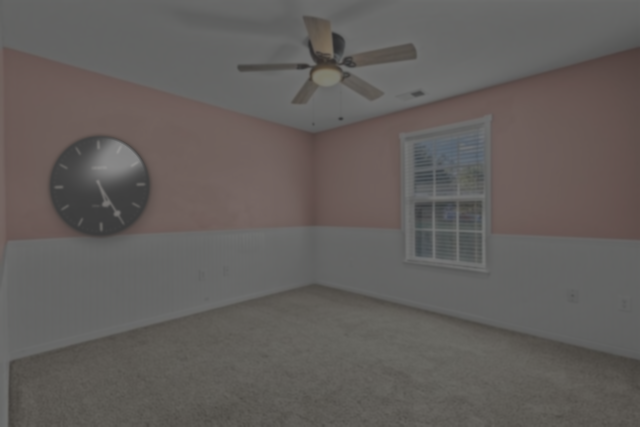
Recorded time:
5h25
